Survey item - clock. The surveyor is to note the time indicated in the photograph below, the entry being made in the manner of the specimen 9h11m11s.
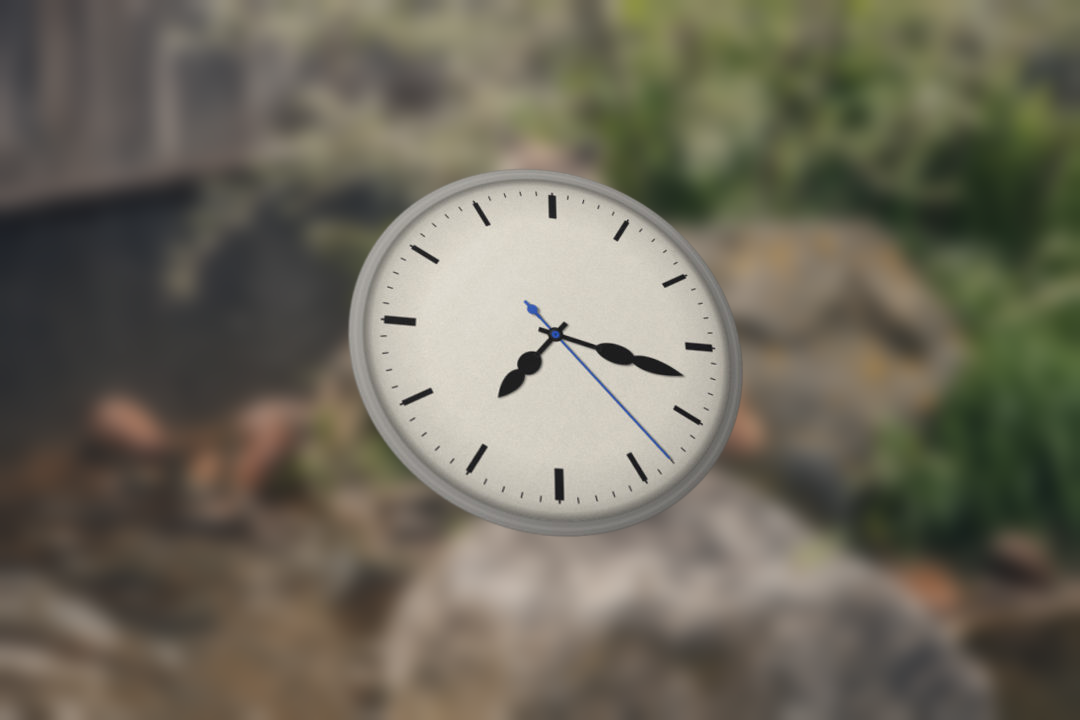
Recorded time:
7h17m23s
